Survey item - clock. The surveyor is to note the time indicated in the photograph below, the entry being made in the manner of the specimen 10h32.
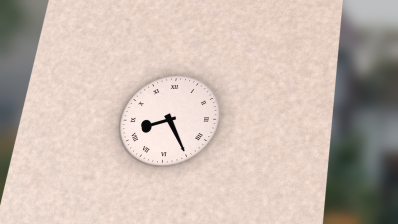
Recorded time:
8h25
